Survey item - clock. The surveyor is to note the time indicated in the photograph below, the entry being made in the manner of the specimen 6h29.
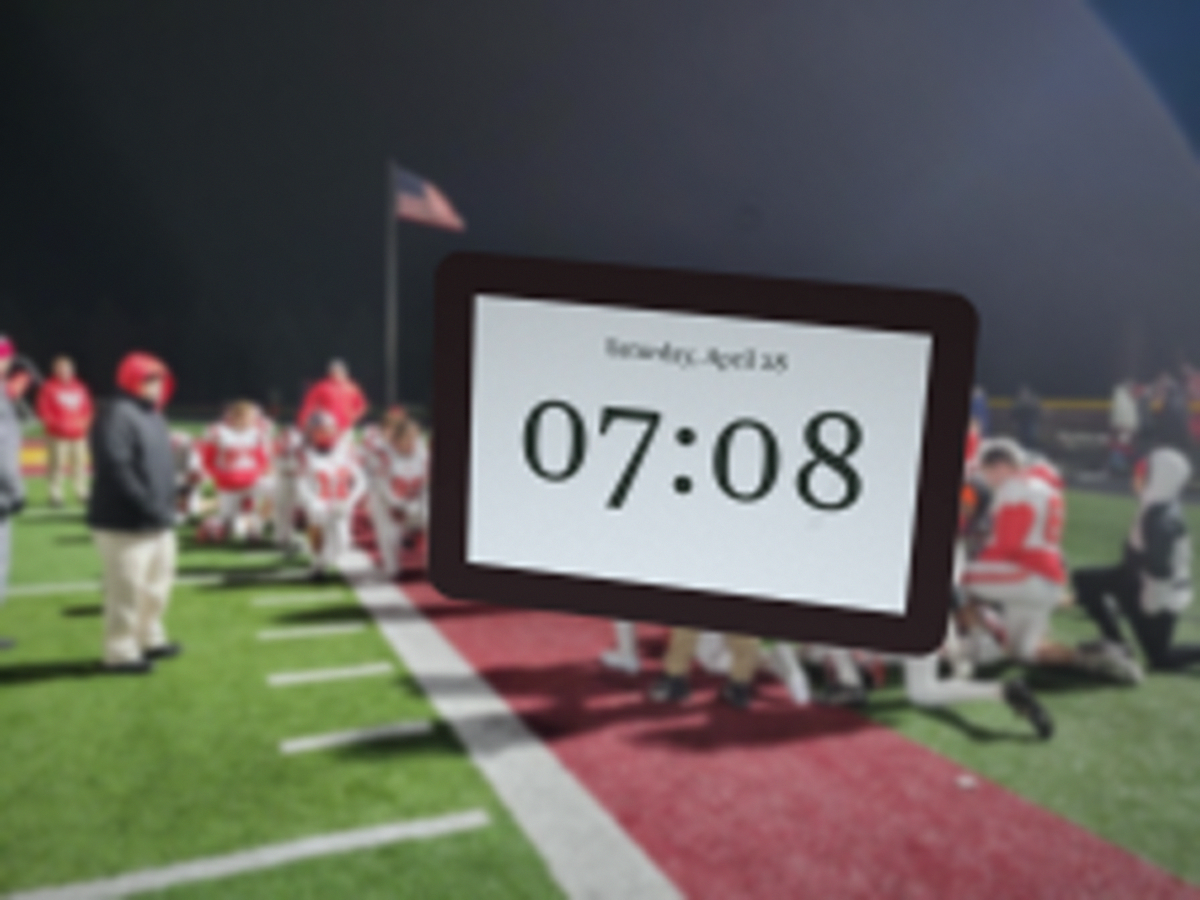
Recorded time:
7h08
